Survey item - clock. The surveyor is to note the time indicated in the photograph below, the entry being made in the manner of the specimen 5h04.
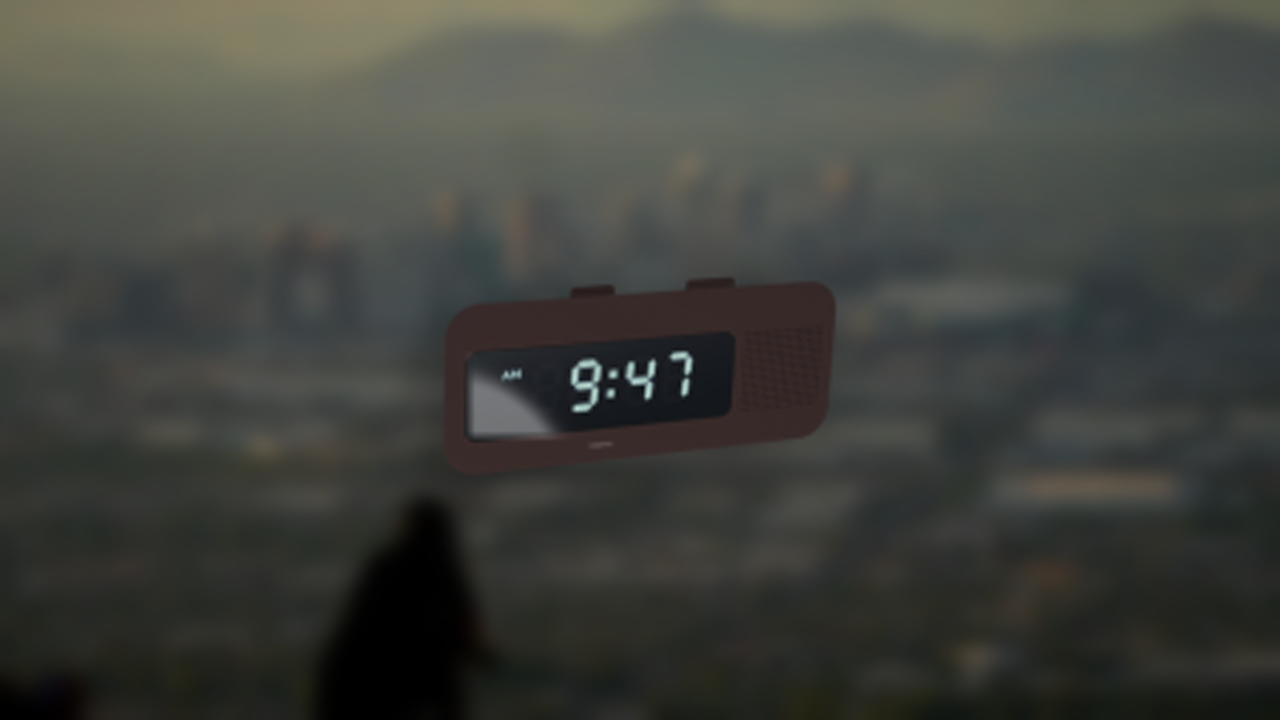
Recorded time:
9h47
